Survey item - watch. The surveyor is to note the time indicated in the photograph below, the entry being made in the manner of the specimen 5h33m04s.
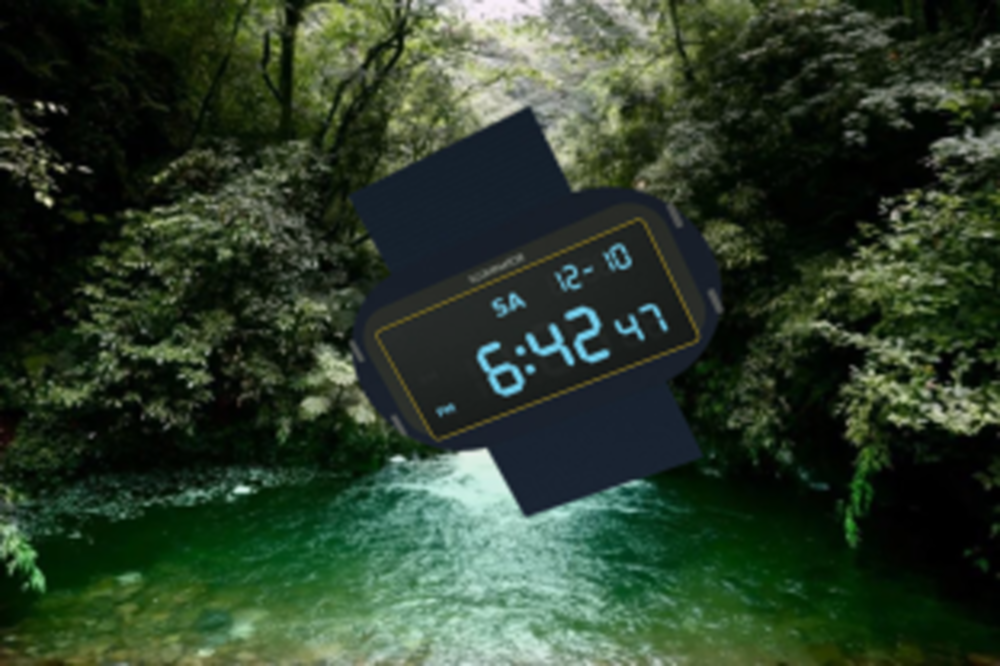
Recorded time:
6h42m47s
